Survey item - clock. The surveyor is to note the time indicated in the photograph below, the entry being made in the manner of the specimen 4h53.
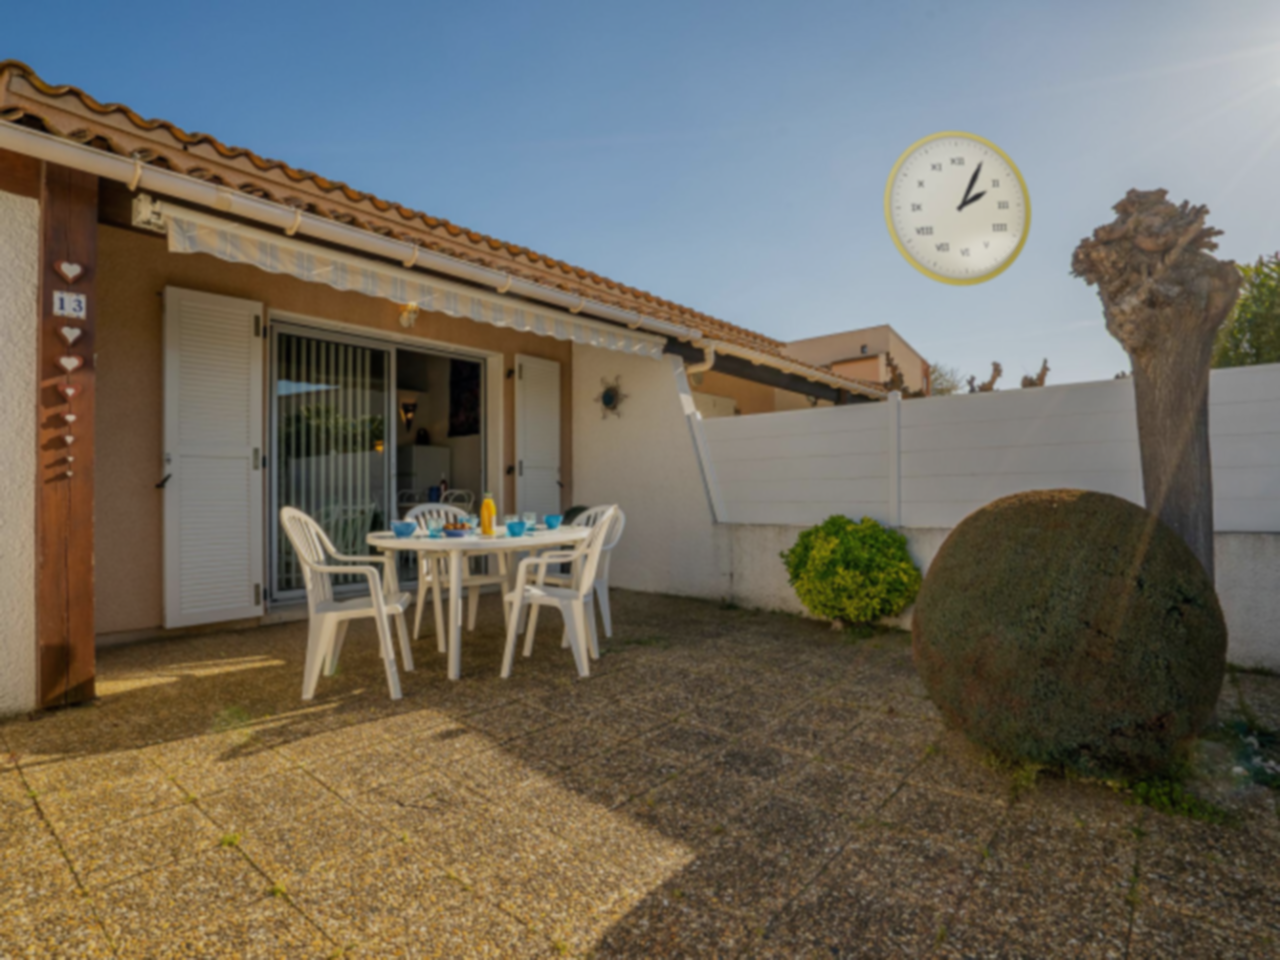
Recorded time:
2h05
